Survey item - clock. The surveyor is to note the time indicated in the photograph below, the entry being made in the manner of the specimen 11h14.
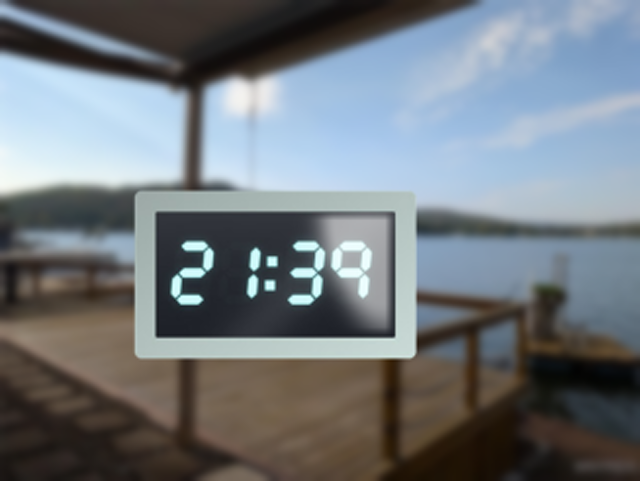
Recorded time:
21h39
